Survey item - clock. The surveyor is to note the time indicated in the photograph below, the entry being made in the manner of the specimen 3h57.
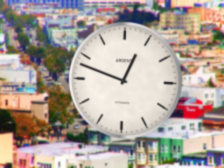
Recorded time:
12h48
